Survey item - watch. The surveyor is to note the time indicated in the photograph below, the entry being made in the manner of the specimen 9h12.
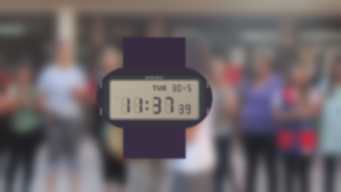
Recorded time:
11h37
